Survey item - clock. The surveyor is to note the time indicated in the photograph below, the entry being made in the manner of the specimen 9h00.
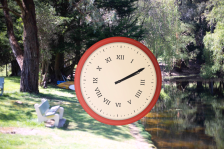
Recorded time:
2h10
